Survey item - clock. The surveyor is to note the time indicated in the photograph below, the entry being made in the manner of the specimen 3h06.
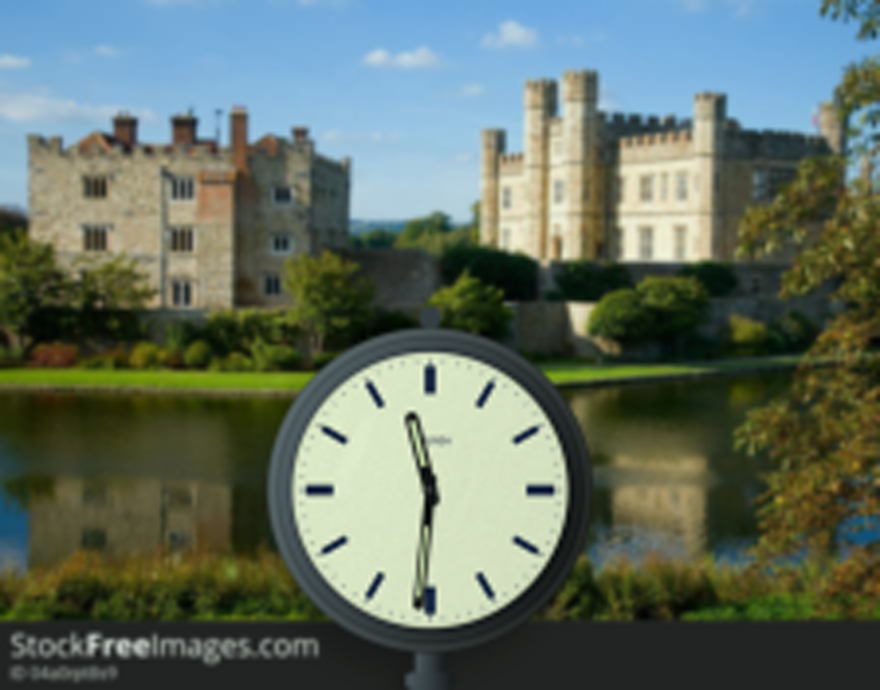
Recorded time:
11h31
